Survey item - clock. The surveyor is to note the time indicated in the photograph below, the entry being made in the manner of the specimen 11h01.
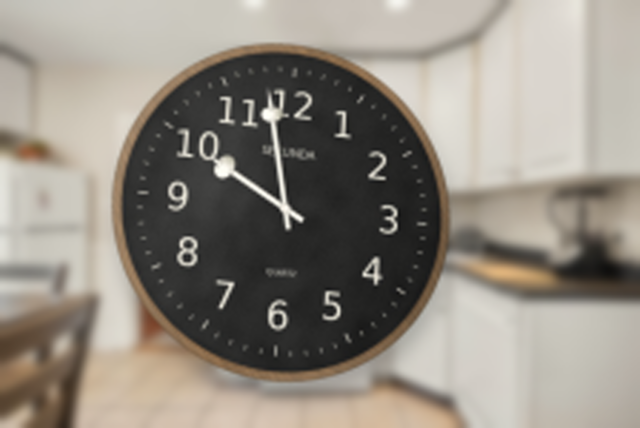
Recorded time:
9h58
